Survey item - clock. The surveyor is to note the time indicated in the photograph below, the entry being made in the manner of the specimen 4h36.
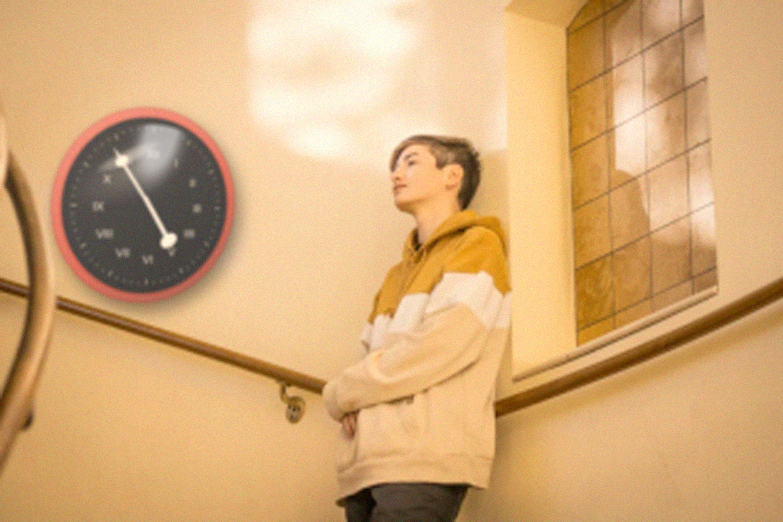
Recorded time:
4h54
